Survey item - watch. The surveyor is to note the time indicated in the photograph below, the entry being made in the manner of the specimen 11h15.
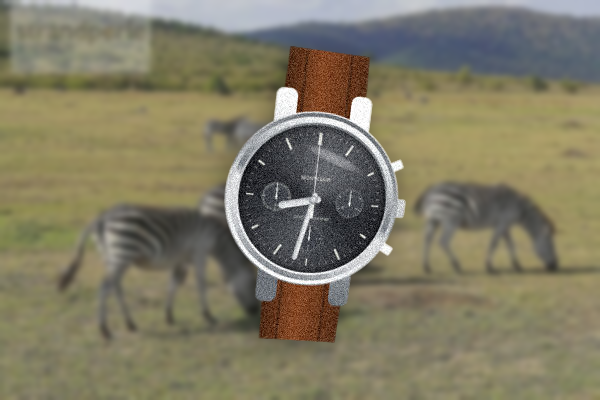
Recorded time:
8h32
